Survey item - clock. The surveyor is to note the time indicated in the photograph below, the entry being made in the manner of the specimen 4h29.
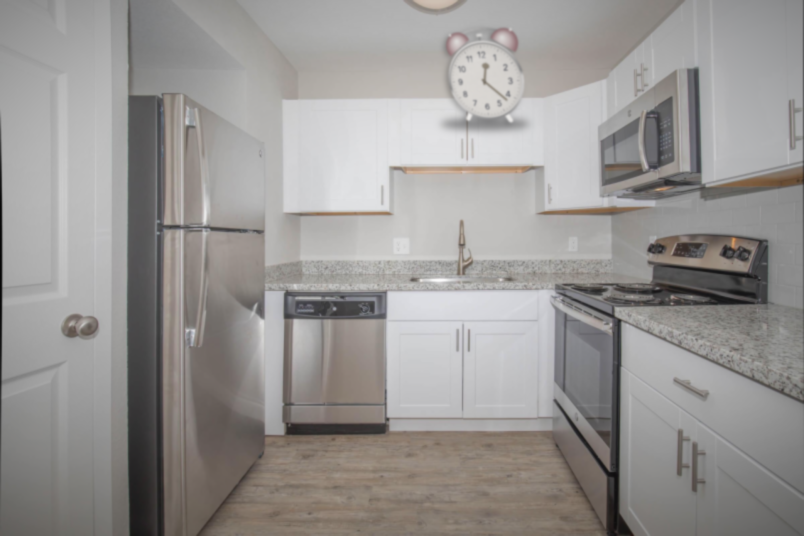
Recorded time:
12h22
